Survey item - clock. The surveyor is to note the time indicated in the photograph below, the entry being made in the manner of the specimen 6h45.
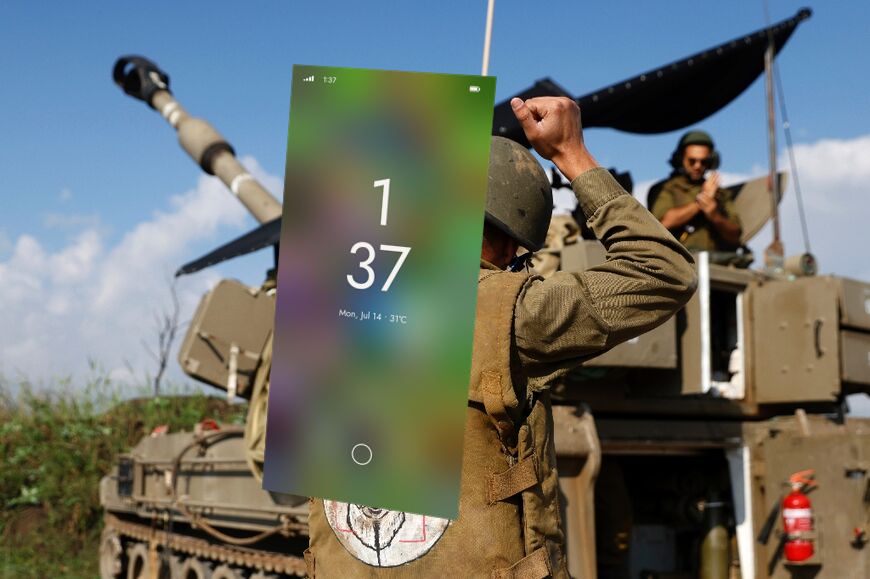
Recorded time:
1h37
